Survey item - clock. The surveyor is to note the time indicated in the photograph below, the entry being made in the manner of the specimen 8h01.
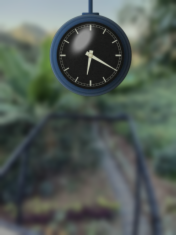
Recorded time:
6h20
